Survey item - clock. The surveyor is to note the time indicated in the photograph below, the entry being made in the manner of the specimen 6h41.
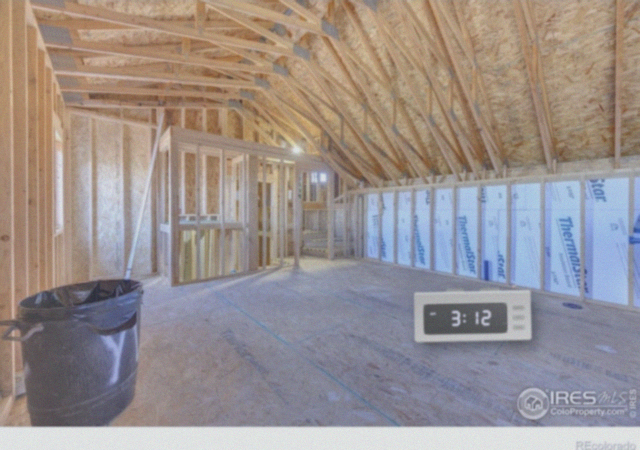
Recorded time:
3h12
